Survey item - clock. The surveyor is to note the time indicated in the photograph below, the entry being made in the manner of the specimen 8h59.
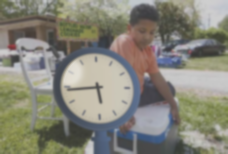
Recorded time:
5h44
